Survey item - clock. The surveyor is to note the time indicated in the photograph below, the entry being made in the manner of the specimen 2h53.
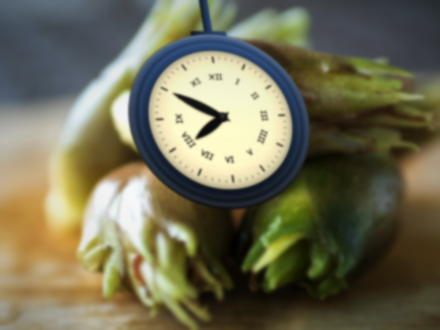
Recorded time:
7h50
